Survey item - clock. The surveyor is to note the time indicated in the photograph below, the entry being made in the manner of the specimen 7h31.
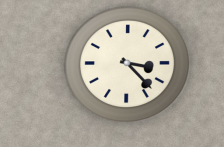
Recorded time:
3h23
